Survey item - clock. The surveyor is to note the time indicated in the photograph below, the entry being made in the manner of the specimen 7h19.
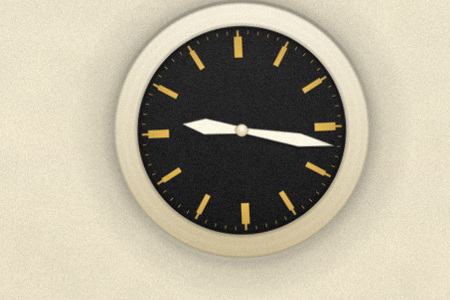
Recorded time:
9h17
